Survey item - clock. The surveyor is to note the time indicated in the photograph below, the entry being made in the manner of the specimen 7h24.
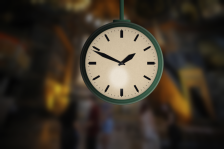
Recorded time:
1h49
